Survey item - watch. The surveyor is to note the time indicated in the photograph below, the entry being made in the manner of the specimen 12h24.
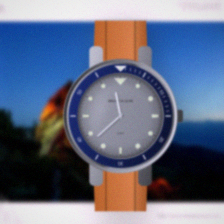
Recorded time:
11h38
